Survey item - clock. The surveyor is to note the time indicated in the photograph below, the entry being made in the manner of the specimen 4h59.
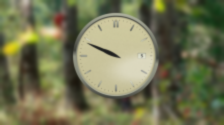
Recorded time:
9h49
